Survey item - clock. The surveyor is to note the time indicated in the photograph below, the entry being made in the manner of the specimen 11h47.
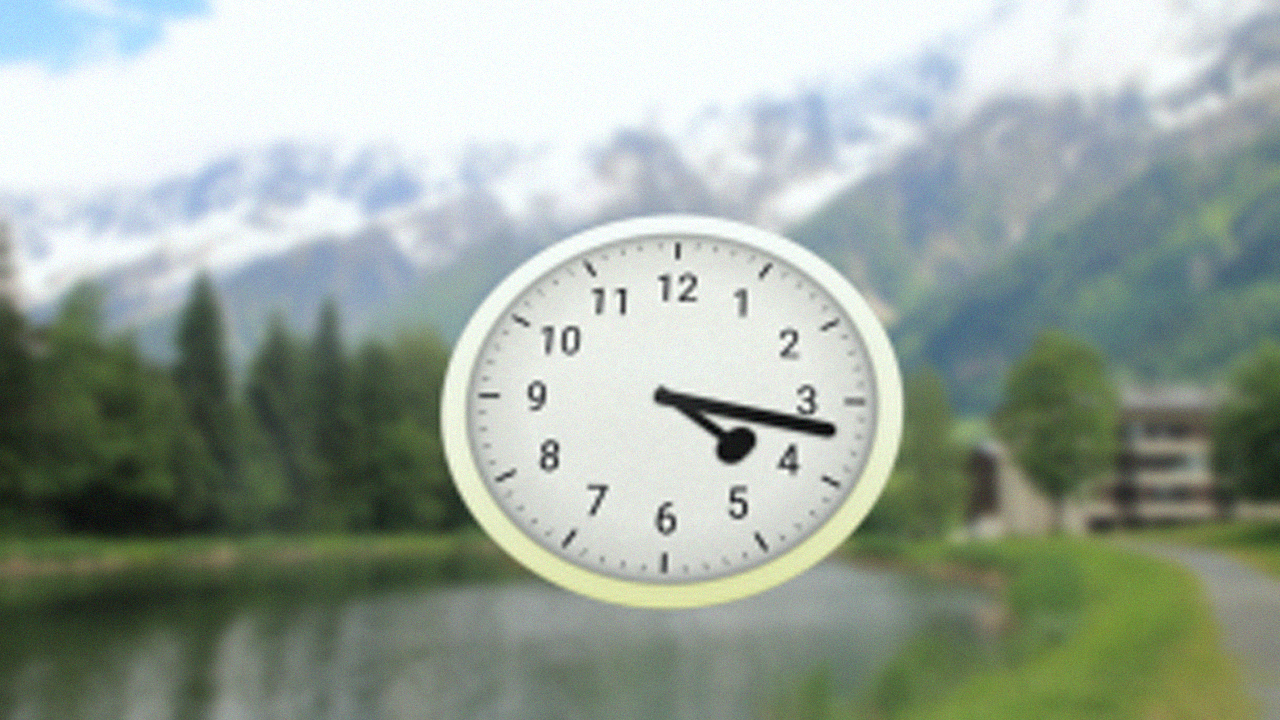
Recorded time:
4h17
